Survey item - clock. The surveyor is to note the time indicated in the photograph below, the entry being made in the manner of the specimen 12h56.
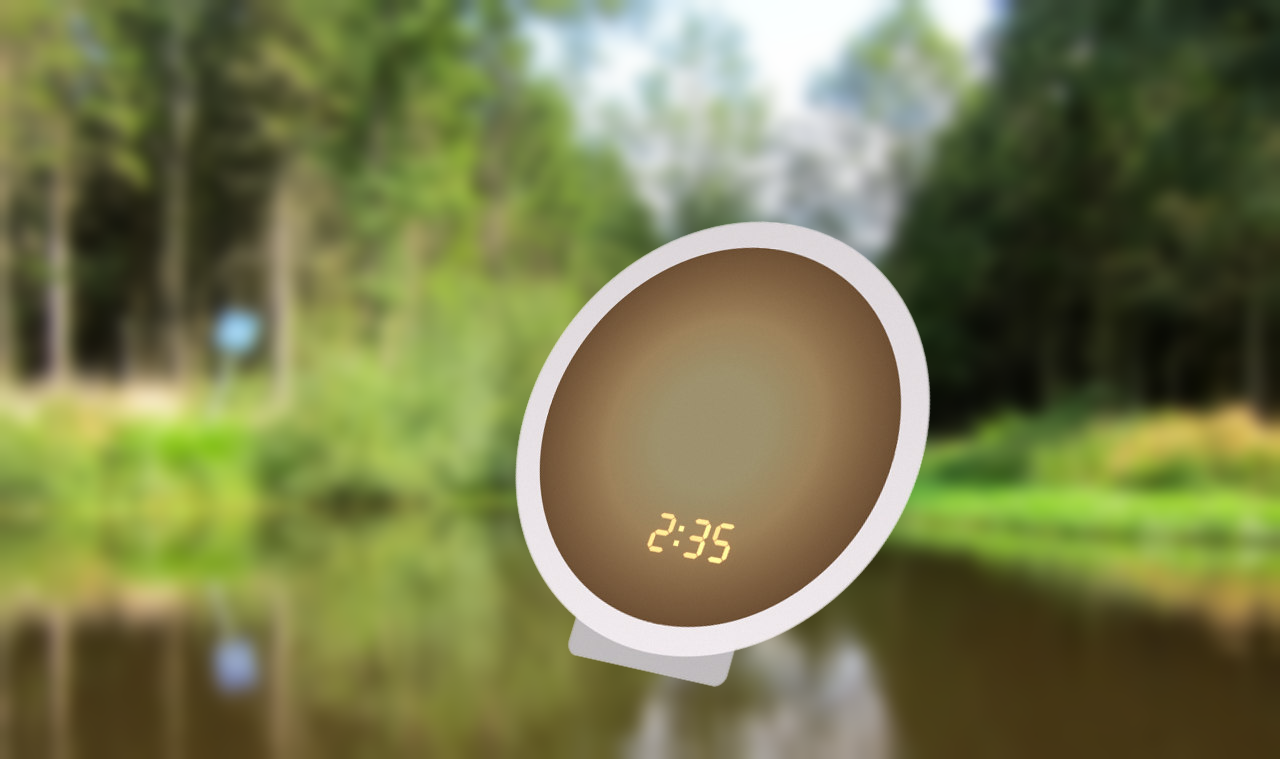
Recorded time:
2h35
